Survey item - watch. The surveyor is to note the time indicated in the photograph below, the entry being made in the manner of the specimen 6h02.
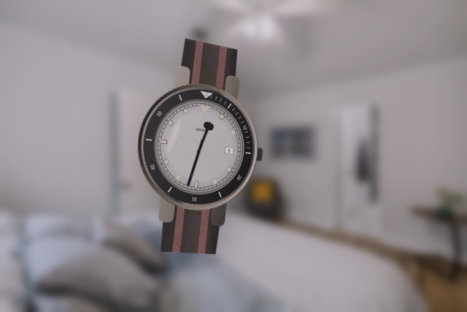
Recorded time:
12h32
